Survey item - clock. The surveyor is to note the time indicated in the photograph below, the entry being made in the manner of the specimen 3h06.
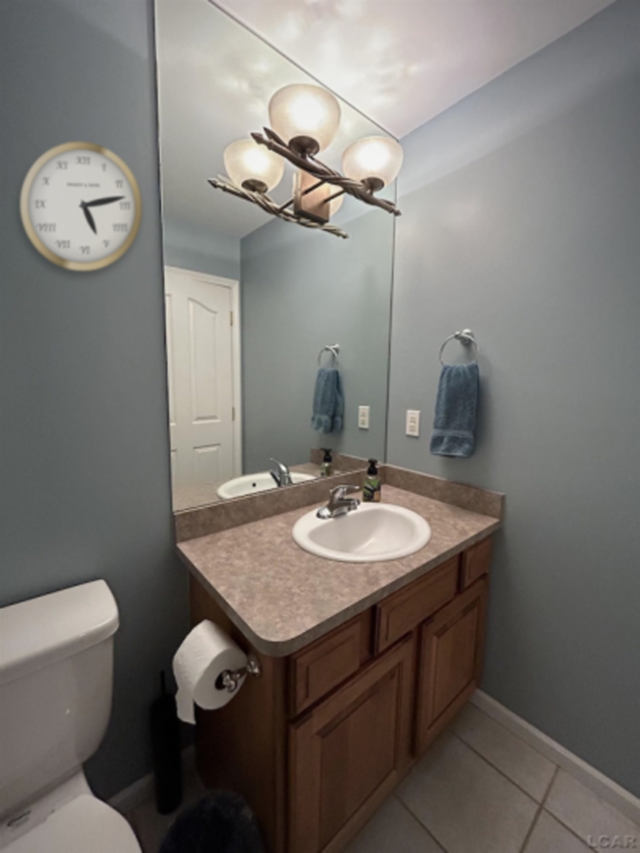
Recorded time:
5h13
